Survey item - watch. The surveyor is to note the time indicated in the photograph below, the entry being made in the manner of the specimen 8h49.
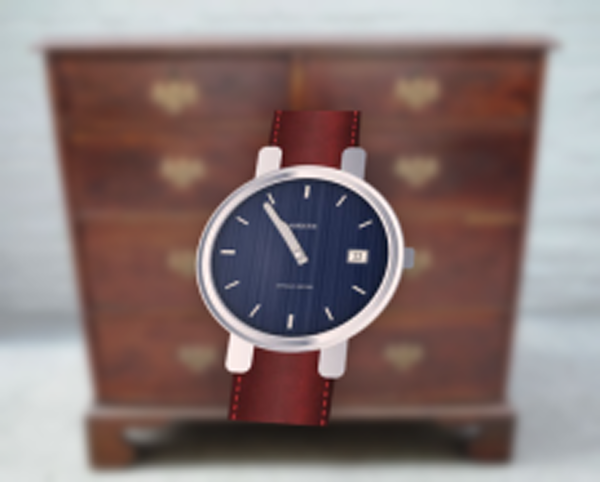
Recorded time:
10h54
